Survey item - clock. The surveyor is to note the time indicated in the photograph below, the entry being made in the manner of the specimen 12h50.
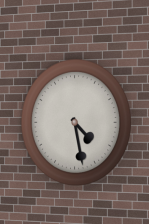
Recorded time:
4h28
